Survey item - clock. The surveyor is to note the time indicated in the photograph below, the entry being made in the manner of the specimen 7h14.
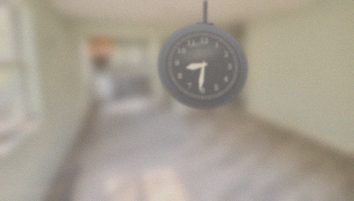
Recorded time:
8h31
